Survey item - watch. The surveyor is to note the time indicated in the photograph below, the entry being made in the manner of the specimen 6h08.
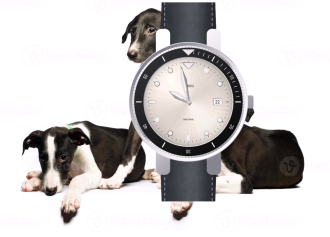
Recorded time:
9h58
